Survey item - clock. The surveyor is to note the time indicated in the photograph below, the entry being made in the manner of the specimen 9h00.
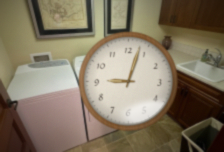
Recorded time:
9h03
